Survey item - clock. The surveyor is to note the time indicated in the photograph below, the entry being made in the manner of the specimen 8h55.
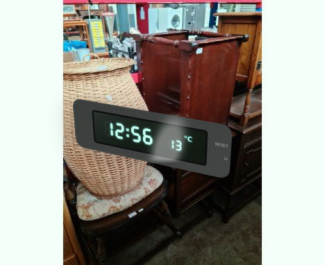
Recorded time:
12h56
